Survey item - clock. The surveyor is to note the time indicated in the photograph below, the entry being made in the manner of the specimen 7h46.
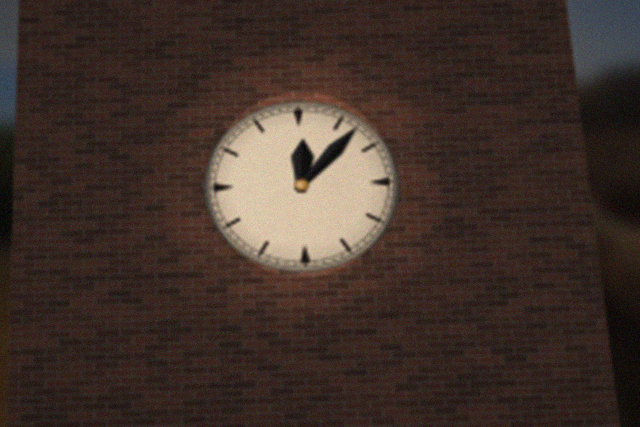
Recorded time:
12h07
